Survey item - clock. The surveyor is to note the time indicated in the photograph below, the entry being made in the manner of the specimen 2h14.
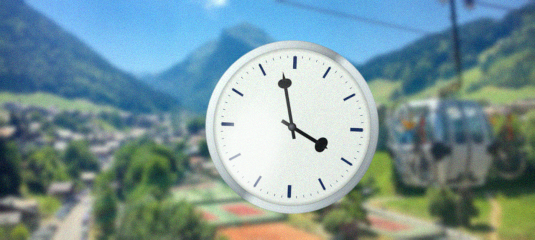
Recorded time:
3h58
